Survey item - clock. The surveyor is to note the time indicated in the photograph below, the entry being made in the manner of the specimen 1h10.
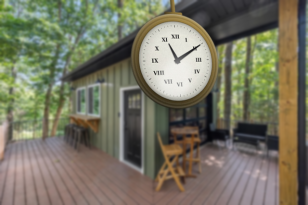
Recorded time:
11h10
